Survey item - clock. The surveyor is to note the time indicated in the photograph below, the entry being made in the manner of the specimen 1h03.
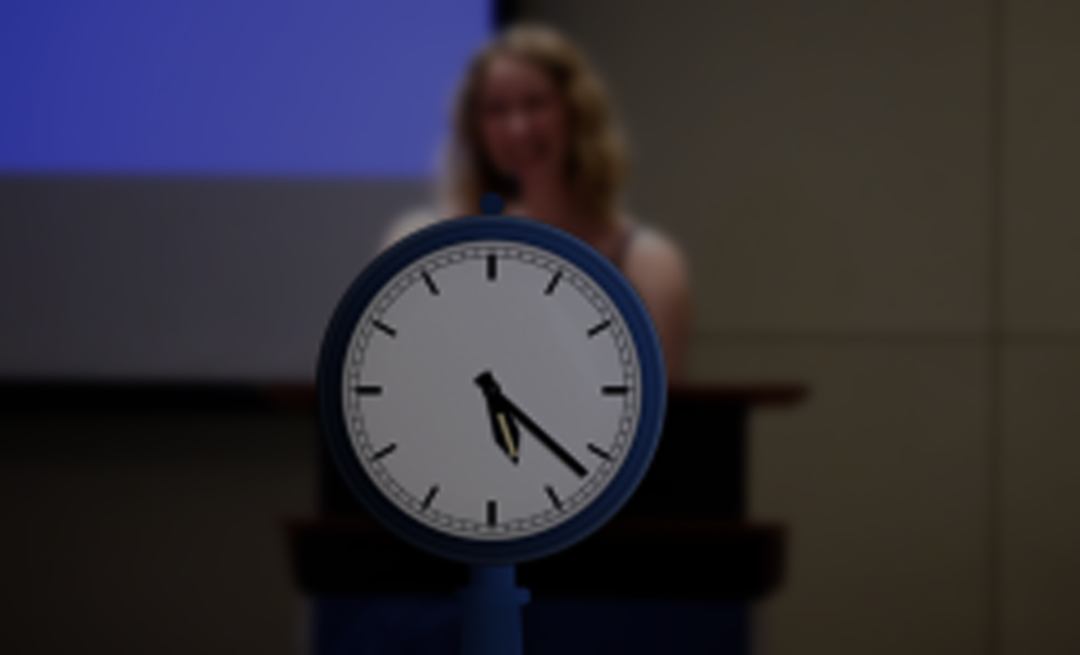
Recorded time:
5h22
